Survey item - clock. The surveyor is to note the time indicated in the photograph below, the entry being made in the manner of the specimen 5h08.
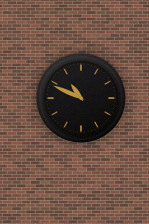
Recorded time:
10h49
